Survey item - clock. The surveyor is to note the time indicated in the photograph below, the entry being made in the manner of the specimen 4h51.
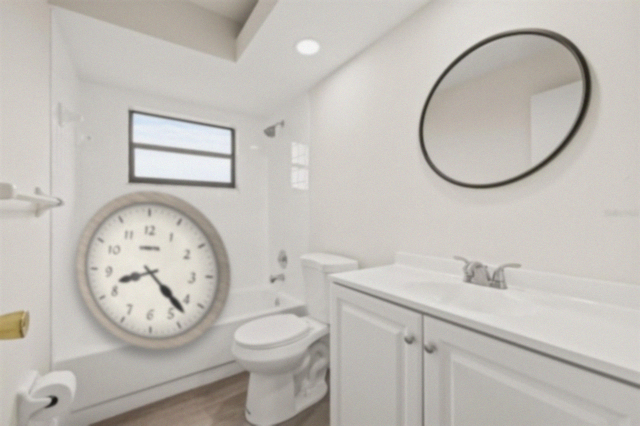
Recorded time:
8h23
